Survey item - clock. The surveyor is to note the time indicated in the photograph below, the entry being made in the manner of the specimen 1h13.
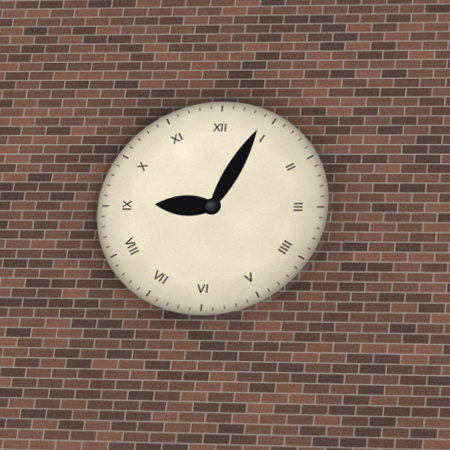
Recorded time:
9h04
